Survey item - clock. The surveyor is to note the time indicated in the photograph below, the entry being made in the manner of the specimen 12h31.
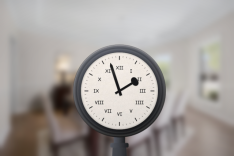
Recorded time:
1h57
